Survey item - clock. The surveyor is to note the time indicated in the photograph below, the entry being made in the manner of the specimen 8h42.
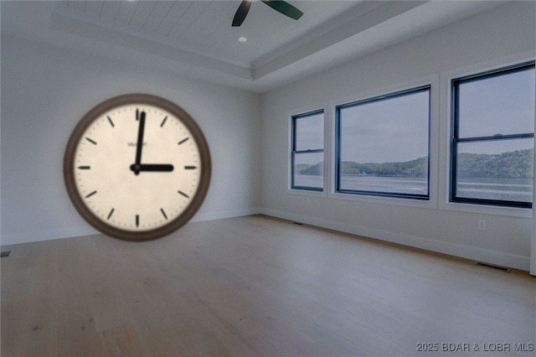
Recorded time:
3h01
